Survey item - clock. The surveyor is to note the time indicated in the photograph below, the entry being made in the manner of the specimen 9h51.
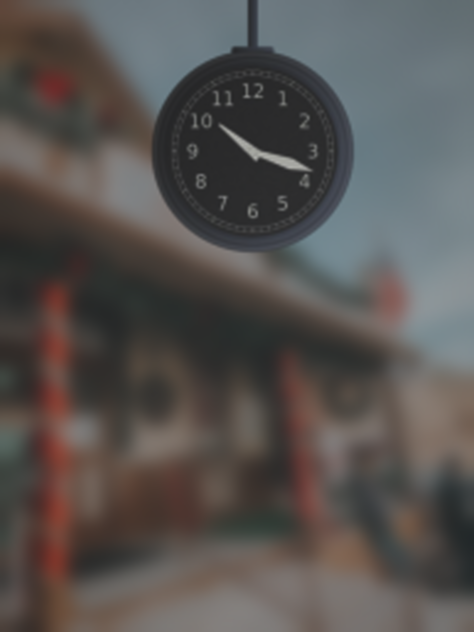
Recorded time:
10h18
